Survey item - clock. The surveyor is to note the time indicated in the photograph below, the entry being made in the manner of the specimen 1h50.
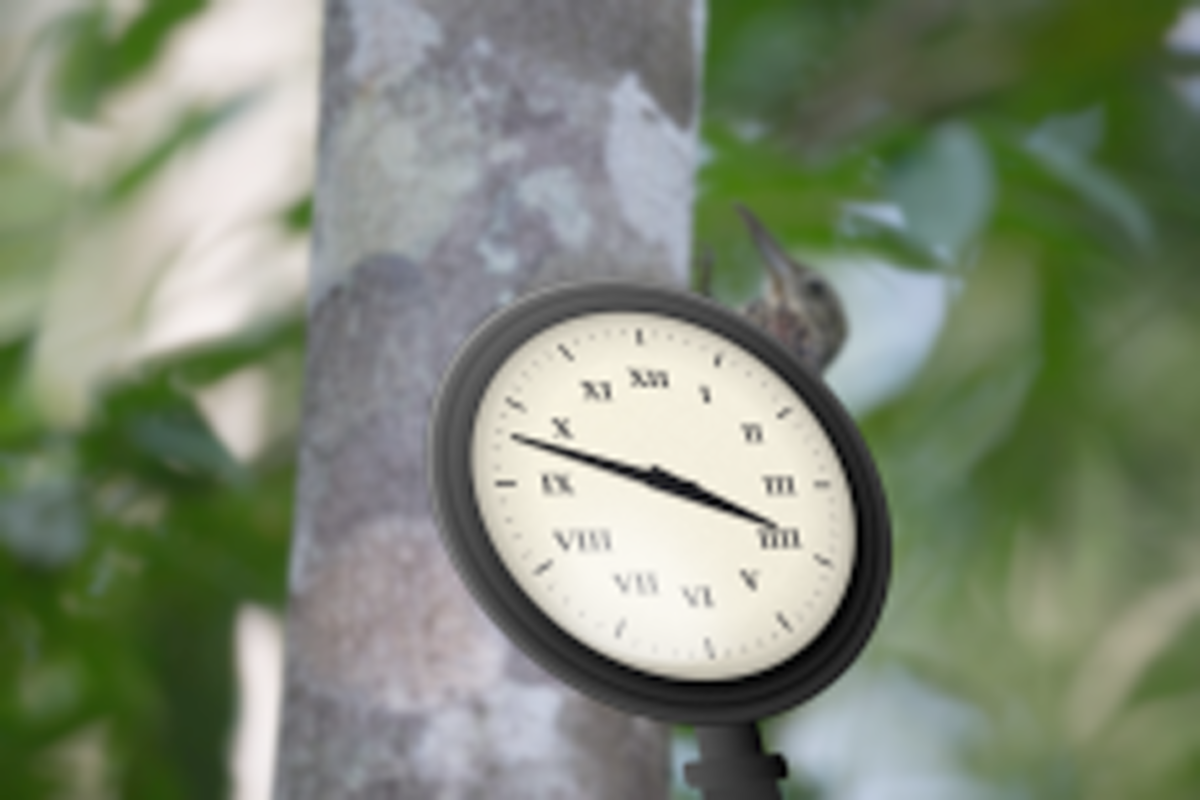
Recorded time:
3h48
